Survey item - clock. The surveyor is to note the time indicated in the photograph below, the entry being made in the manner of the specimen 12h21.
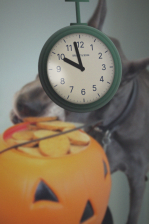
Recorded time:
9h58
